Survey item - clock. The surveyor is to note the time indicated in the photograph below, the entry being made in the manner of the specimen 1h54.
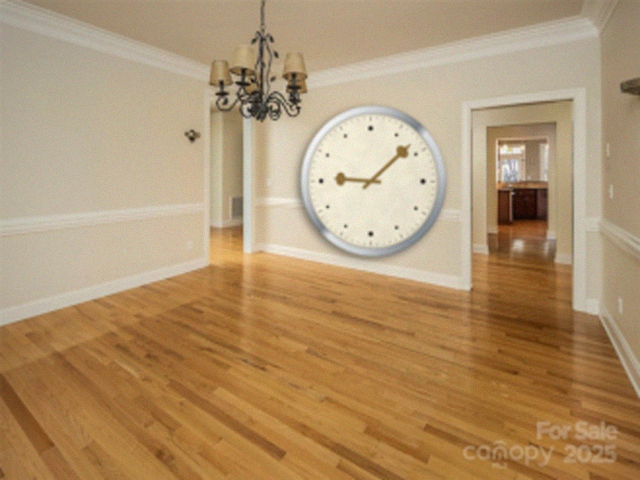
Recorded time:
9h08
